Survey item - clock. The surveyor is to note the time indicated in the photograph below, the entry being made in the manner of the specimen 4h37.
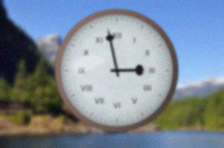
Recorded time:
2h58
